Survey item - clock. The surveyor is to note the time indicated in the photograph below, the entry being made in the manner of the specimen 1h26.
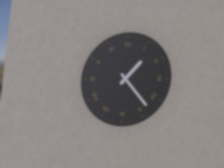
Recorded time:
1h23
